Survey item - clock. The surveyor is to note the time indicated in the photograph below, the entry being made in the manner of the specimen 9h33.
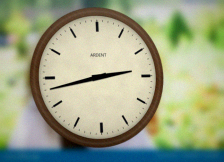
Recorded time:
2h43
